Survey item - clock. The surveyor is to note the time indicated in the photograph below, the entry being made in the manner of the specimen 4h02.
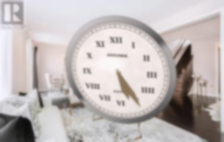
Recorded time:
5h25
